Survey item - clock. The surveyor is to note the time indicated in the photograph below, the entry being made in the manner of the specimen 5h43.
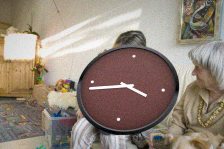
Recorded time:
3h43
